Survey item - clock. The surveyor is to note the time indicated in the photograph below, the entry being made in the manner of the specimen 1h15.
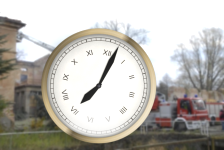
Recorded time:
7h02
